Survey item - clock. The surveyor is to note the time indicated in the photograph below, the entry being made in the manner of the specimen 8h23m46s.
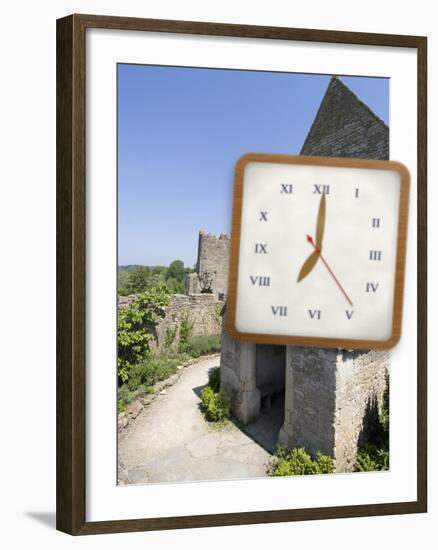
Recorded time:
7h00m24s
